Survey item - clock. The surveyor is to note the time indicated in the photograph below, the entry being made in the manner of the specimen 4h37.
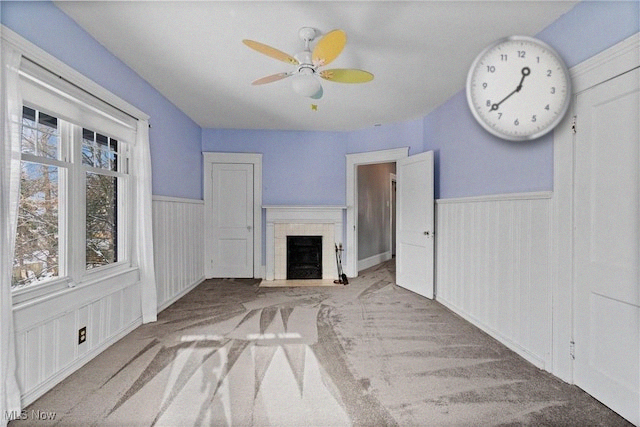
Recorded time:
12h38
